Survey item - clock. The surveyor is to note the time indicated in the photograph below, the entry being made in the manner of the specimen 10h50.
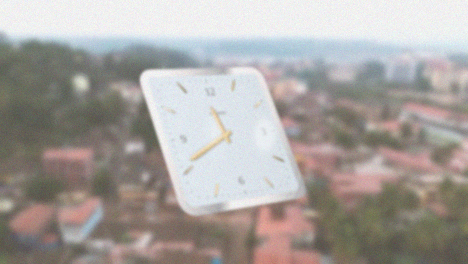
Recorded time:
11h41
